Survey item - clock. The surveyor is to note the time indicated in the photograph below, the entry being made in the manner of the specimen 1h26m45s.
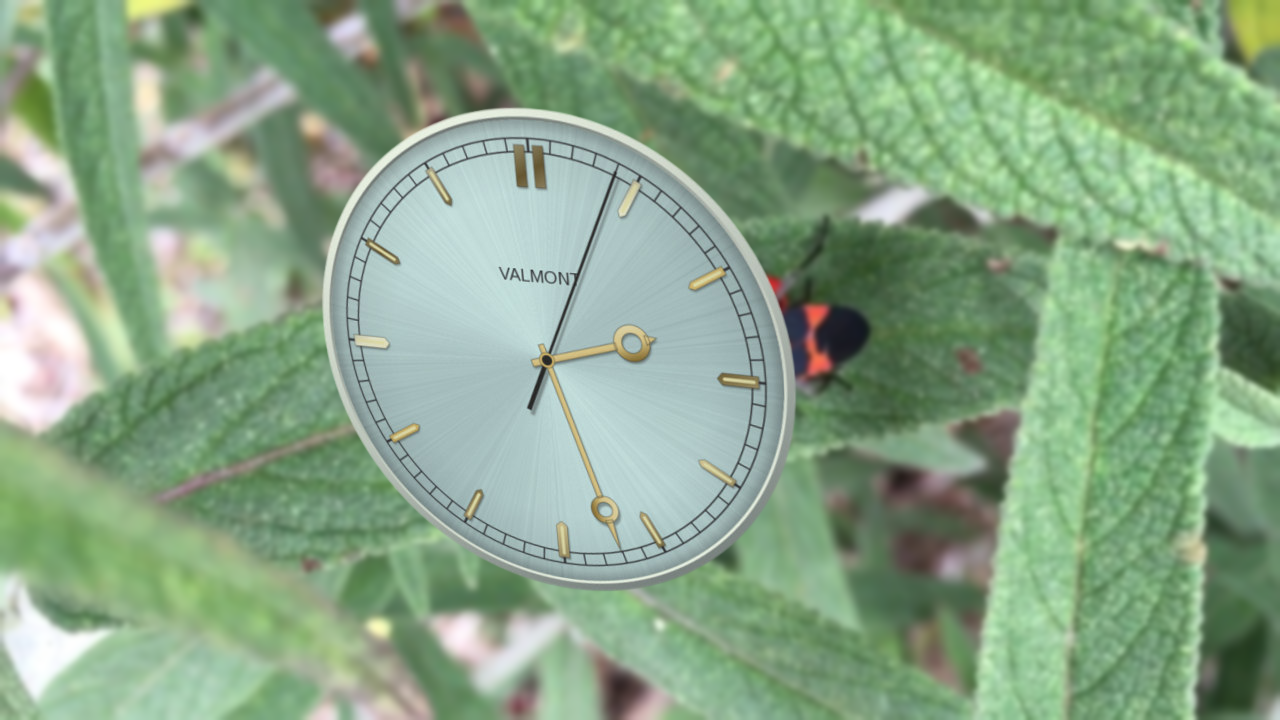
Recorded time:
2h27m04s
